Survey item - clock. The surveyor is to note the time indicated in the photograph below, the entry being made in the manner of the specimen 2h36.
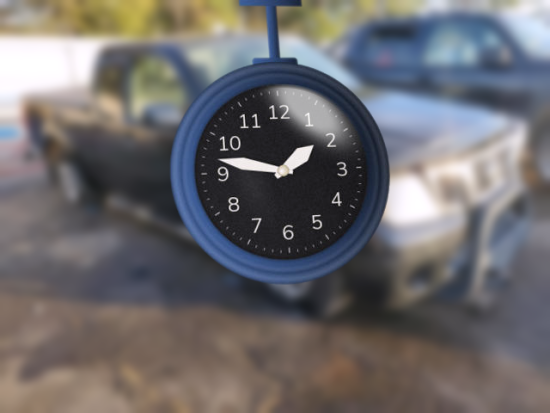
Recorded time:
1h47
